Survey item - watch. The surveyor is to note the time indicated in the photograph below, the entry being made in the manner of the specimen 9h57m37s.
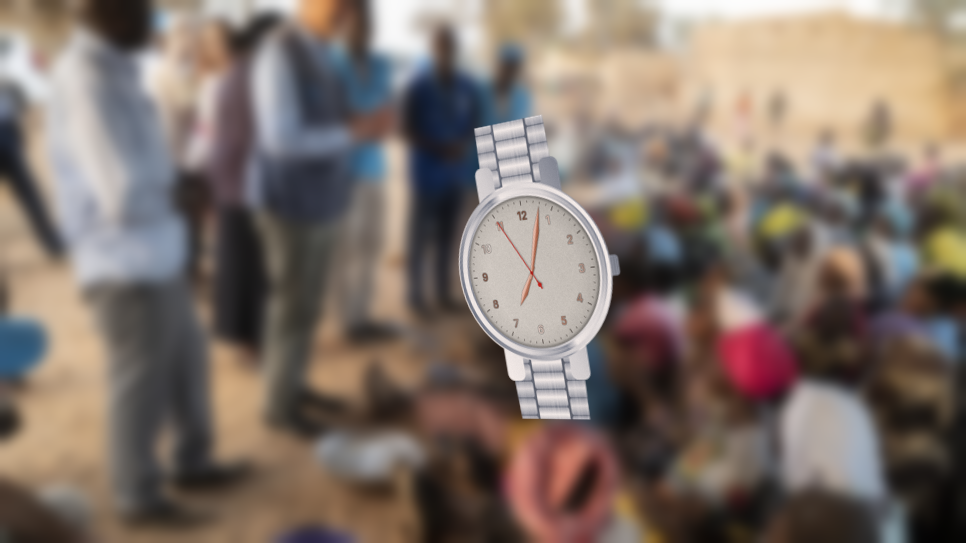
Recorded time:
7h02m55s
